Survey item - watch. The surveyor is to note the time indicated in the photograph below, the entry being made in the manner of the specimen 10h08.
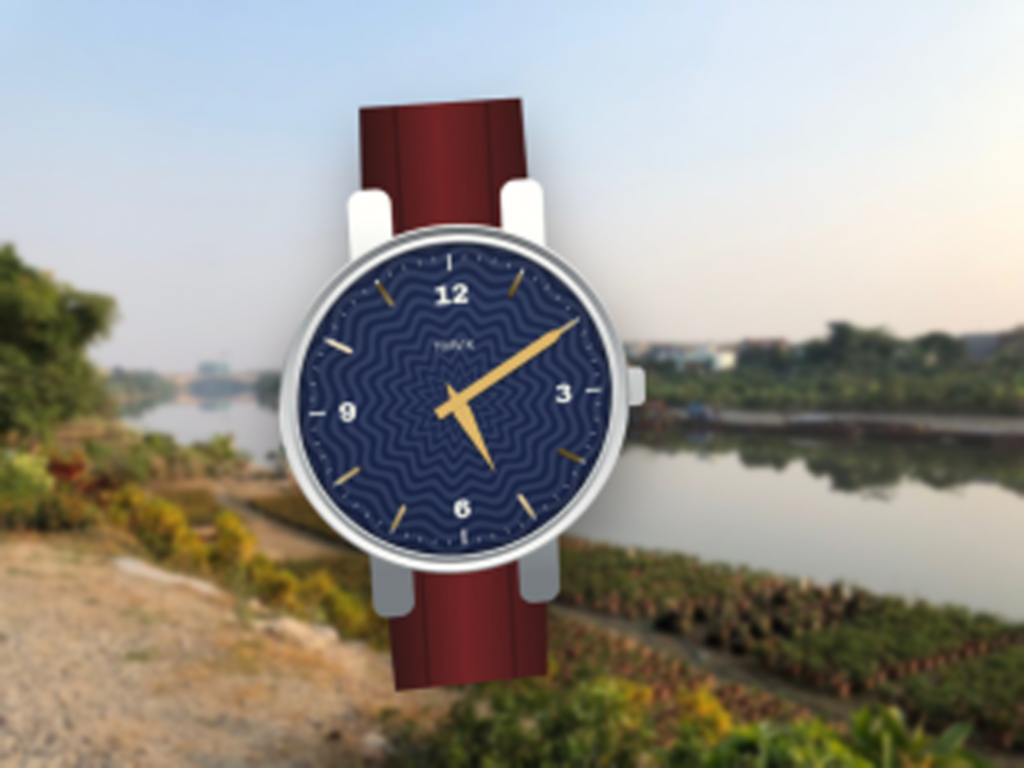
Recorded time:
5h10
